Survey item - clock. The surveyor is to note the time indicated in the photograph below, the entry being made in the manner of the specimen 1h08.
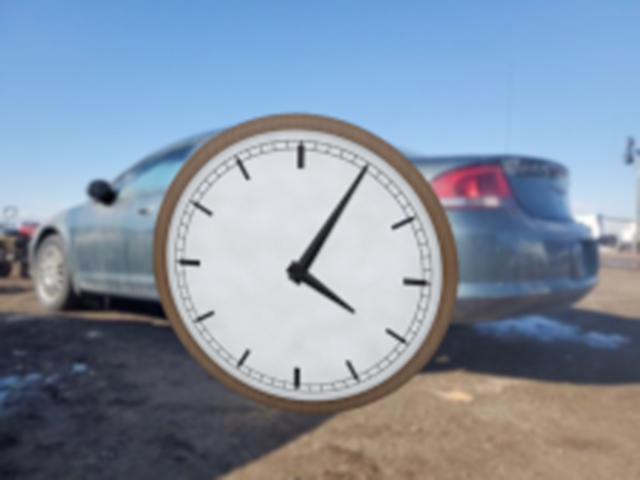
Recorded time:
4h05
